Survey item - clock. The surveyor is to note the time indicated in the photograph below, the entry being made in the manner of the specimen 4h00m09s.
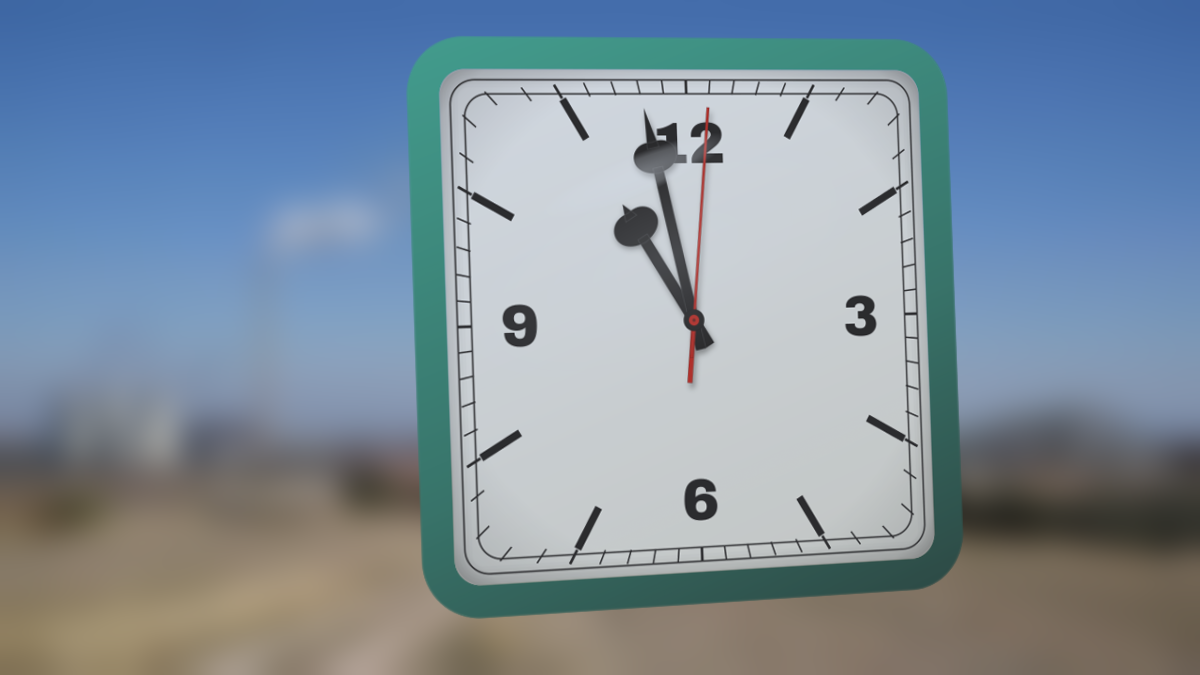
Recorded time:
10h58m01s
